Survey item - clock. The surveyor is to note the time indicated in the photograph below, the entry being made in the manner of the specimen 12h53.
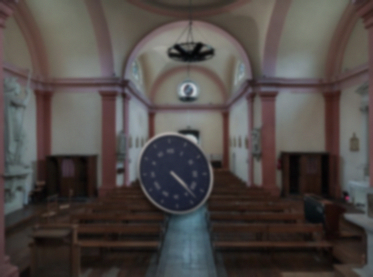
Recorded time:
4h23
